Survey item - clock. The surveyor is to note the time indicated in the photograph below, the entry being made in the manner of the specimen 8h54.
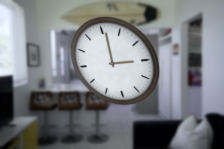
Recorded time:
3h01
